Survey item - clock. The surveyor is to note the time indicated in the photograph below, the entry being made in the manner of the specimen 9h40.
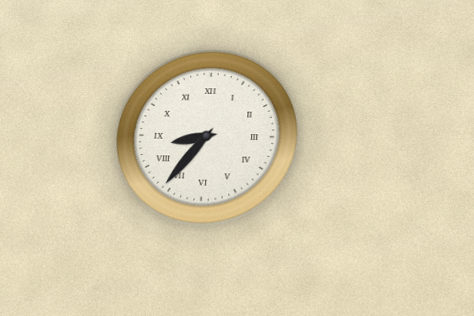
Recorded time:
8h36
